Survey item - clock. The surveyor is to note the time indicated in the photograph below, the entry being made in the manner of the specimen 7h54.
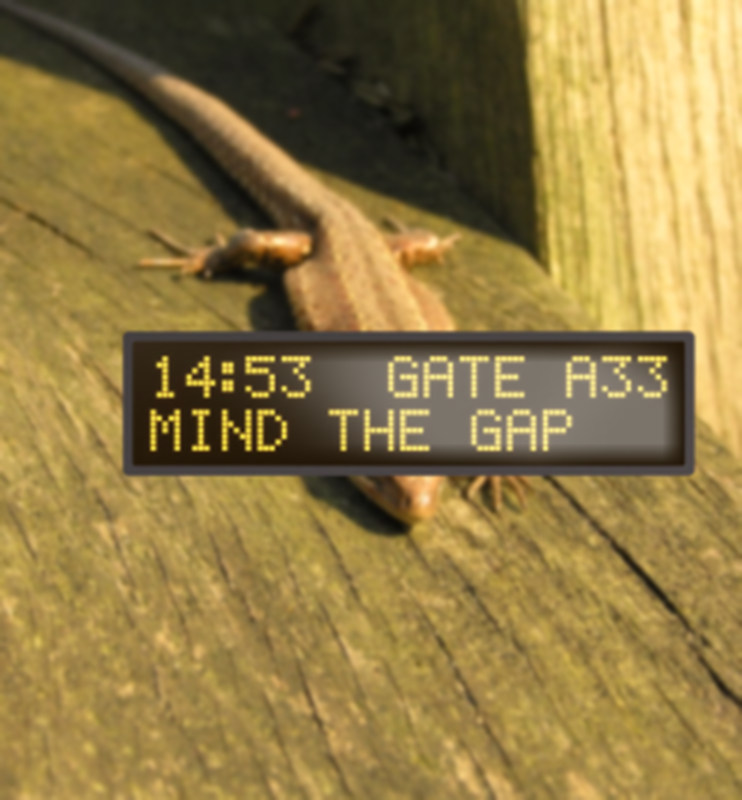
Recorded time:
14h53
